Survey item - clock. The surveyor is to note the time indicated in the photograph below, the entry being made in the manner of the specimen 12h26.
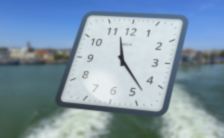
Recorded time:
11h23
